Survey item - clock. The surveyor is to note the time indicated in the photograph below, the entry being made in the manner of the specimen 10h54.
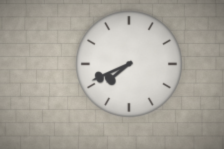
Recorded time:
7h41
